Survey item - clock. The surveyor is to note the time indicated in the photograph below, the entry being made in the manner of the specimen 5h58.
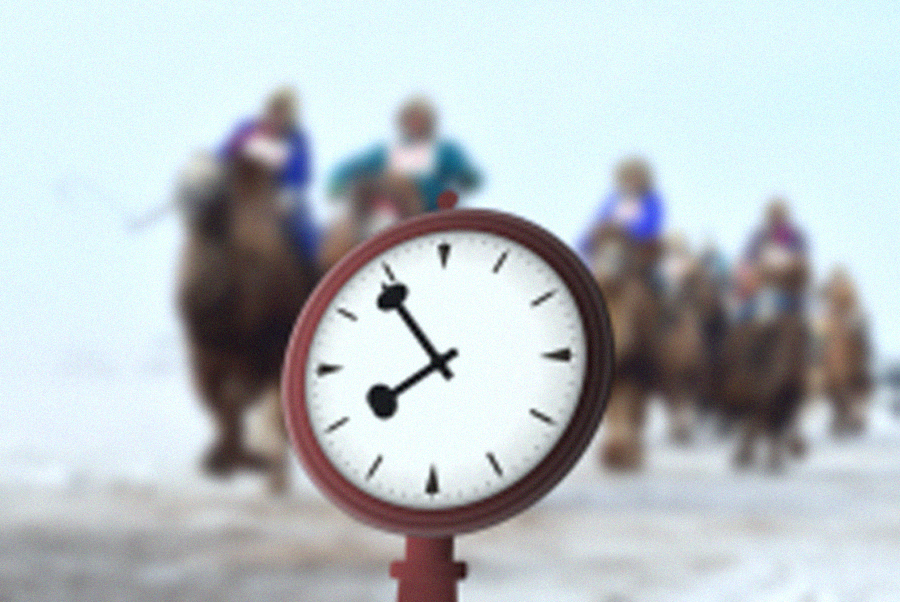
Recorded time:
7h54
